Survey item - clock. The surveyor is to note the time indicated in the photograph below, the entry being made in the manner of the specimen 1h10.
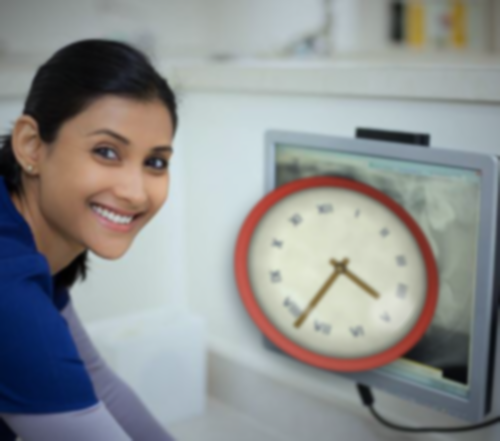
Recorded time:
4h38
